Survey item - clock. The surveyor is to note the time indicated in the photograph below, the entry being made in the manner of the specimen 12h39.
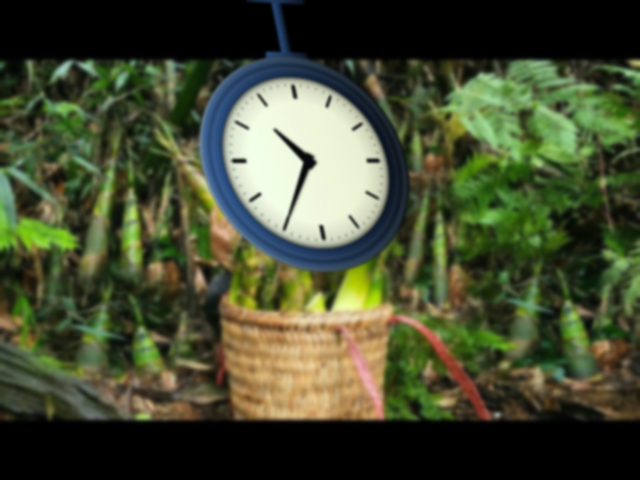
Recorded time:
10h35
